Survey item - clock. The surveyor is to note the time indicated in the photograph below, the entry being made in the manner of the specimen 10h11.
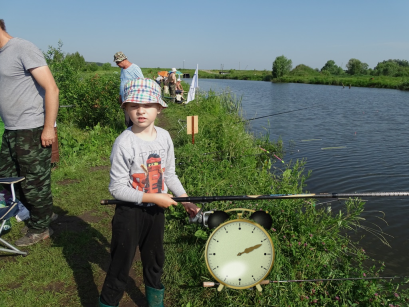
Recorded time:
2h11
